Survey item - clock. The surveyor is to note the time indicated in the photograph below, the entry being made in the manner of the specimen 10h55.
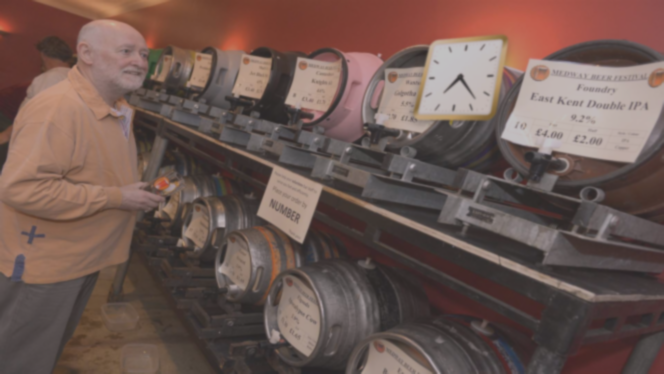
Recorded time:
7h23
